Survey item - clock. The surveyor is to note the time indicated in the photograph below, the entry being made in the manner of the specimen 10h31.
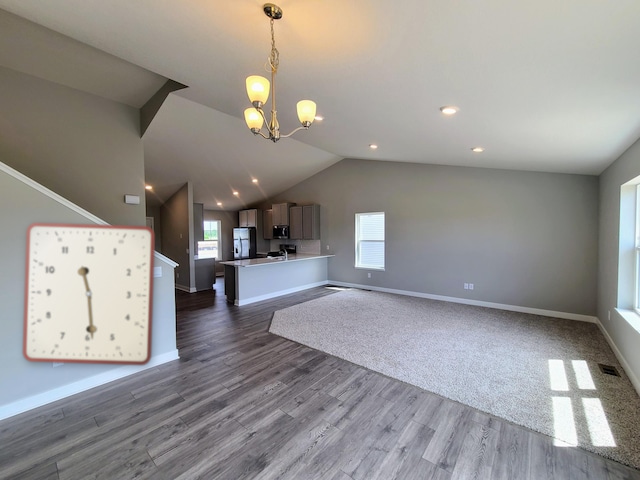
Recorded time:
11h29
